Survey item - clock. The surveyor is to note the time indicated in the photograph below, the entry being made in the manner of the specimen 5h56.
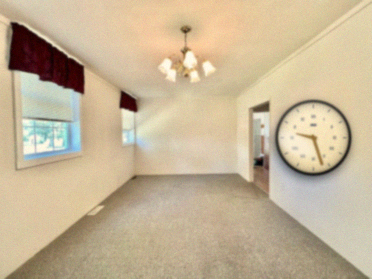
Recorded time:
9h27
